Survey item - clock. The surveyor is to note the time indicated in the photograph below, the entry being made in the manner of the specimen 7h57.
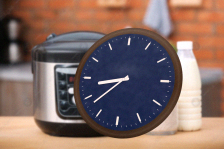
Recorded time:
8h38
